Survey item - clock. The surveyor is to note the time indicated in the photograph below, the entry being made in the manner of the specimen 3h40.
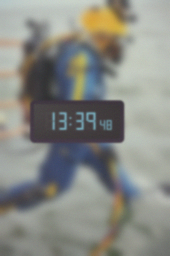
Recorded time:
13h39
